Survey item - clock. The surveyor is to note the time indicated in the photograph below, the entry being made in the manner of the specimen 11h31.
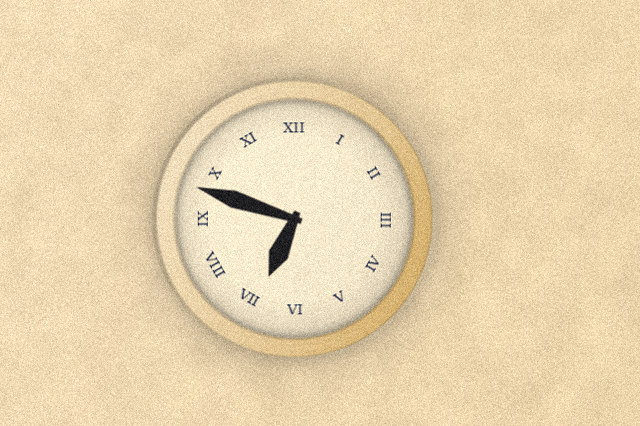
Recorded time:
6h48
